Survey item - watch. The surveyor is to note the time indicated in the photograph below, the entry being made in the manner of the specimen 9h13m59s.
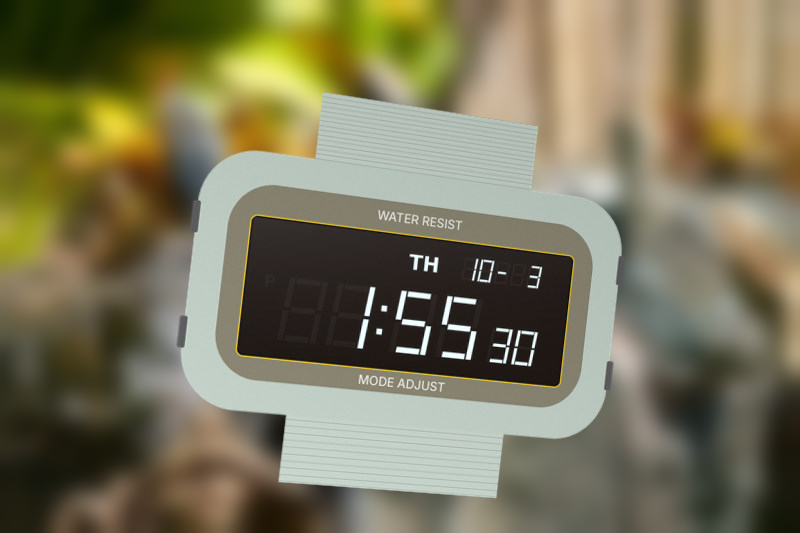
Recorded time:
1h55m30s
